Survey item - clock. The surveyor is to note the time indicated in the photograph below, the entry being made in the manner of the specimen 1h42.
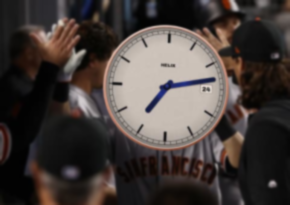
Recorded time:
7h13
